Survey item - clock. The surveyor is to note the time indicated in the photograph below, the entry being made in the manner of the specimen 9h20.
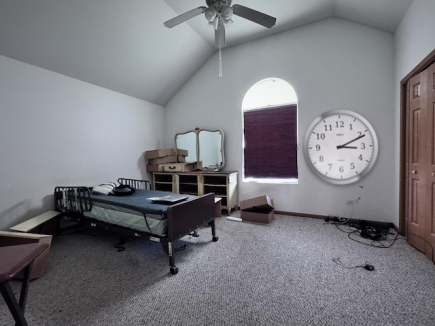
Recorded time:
3h11
